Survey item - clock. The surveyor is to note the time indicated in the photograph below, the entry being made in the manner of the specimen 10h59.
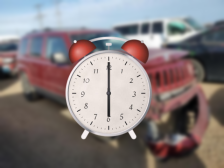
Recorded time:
6h00
